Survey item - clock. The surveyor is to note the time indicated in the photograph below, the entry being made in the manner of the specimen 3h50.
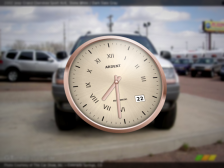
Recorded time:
7h31
